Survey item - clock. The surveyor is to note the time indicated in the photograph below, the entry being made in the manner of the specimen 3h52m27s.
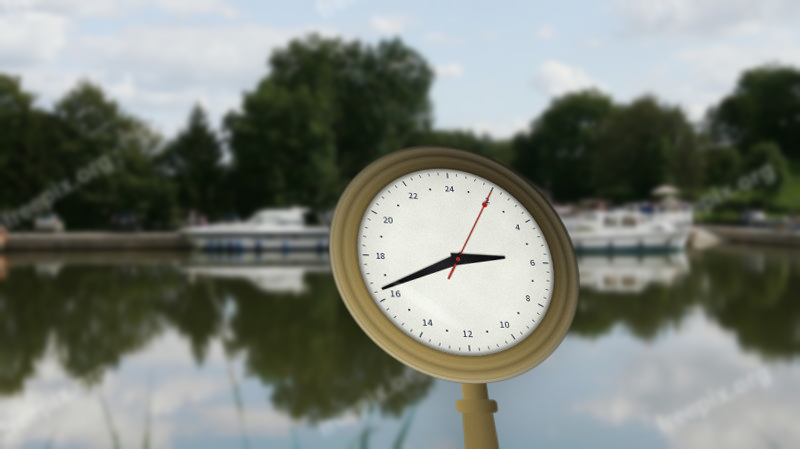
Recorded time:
5h41m05s
